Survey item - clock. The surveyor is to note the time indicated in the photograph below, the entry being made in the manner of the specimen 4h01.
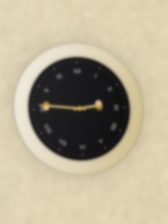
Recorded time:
2h46
